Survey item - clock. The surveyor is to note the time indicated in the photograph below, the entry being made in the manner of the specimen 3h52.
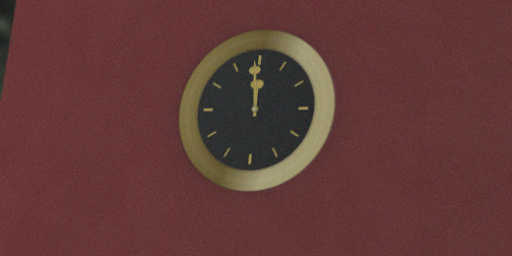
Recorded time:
11h59
